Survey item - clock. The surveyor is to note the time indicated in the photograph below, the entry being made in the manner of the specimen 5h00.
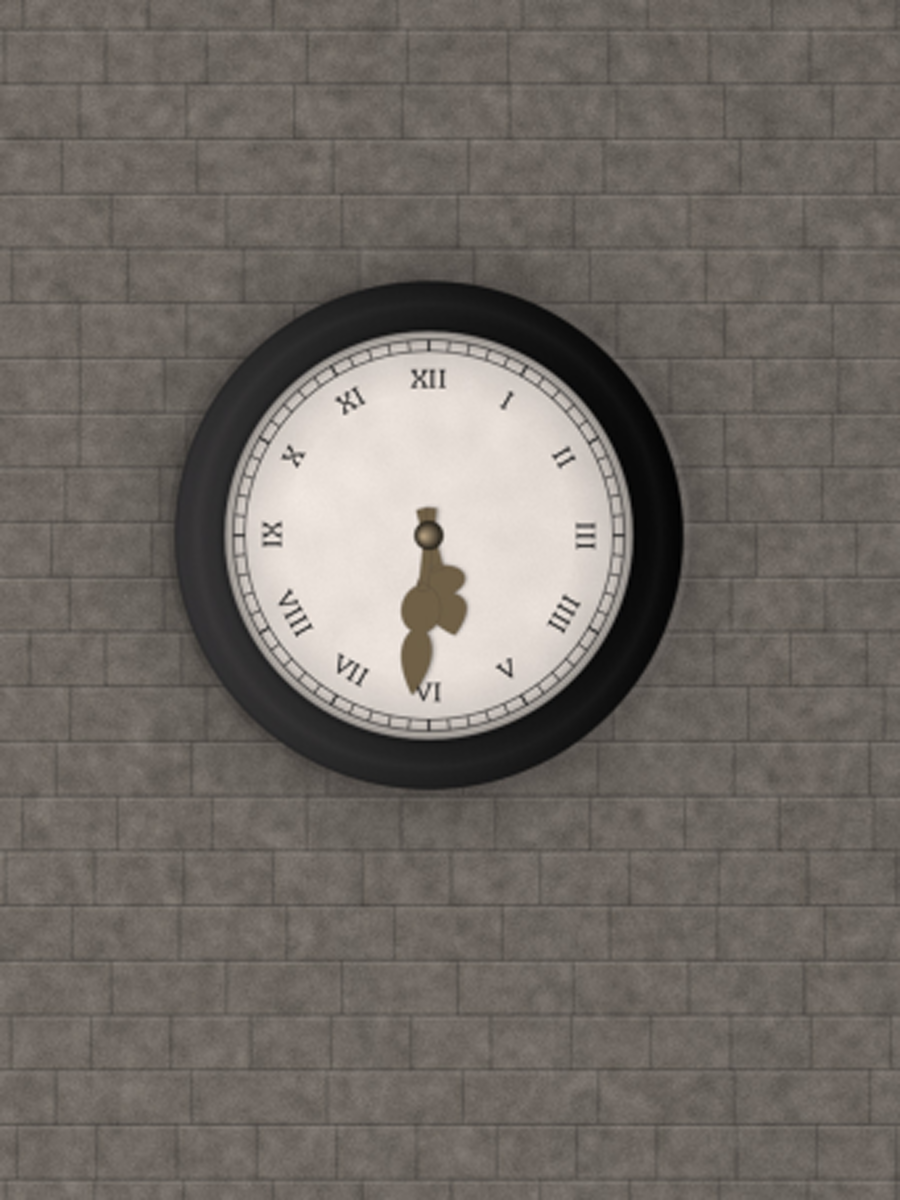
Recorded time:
5h31
